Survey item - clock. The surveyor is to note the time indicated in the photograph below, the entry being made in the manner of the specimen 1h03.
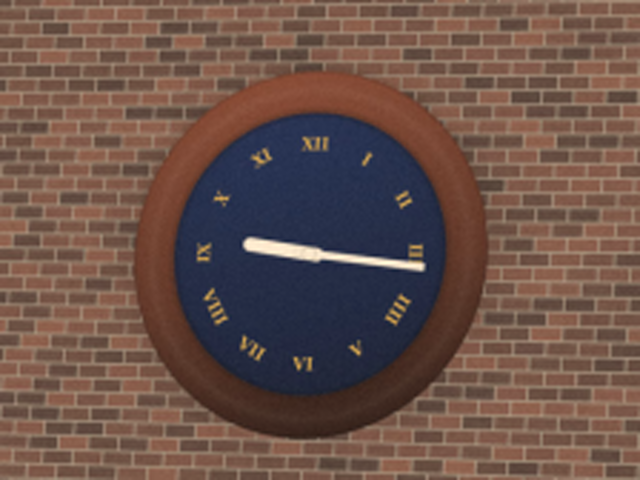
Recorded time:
9h16
